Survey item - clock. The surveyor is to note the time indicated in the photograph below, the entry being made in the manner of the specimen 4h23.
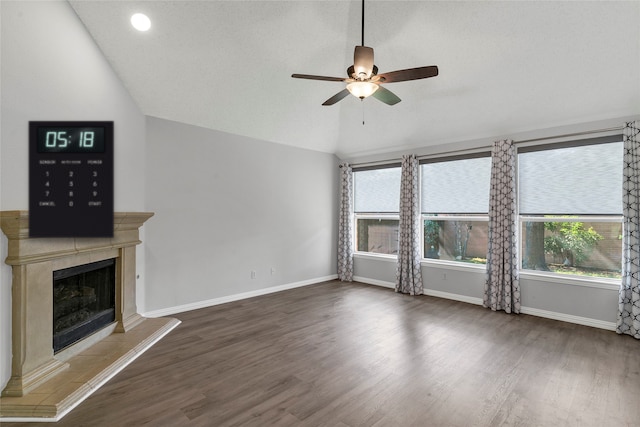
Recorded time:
5h18
